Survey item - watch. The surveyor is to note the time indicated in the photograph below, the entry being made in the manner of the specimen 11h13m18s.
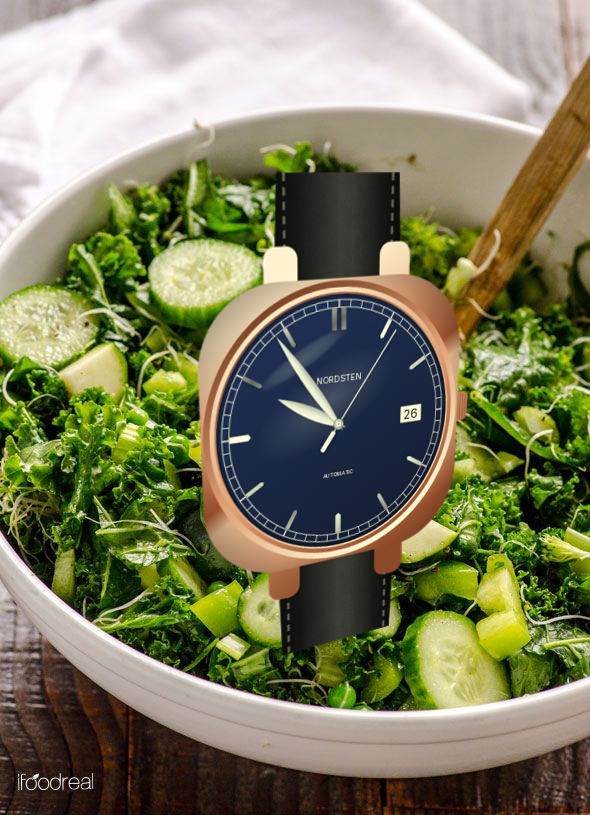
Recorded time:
9h54m06s
